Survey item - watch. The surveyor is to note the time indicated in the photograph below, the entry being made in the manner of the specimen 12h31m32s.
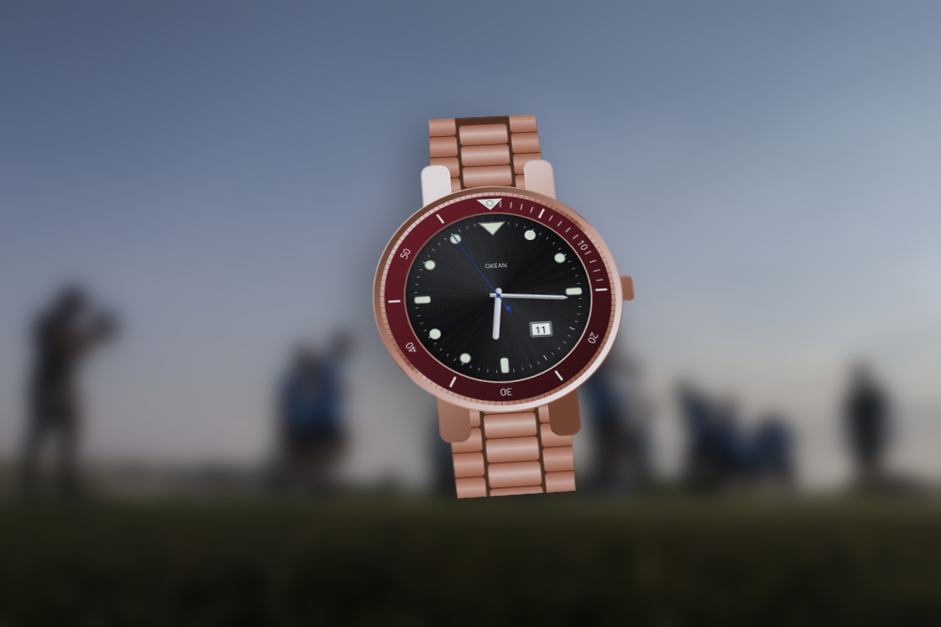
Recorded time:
6h15m55s
